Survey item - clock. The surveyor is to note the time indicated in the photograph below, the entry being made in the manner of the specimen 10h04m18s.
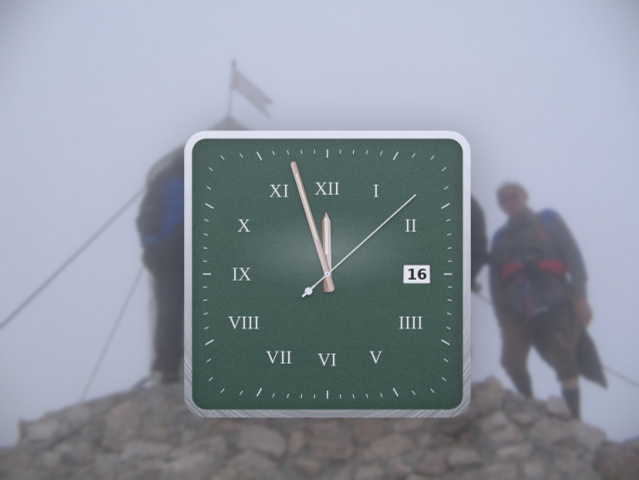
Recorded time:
11h57m08s
